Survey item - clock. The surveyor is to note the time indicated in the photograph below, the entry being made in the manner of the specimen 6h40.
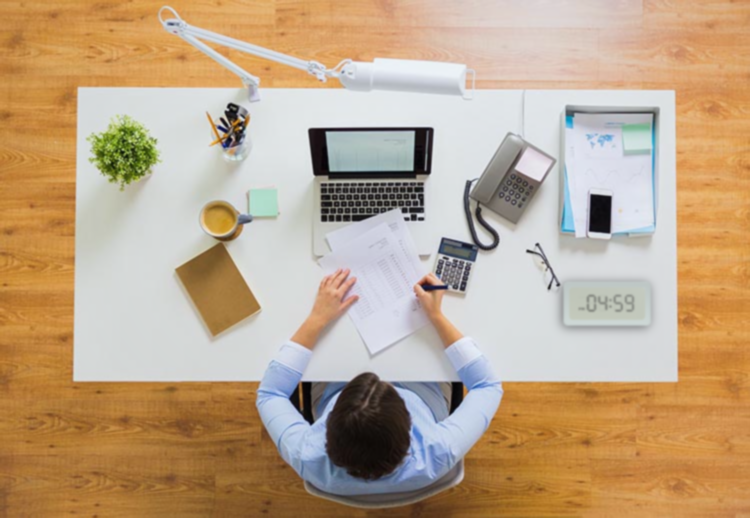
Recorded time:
4h59
